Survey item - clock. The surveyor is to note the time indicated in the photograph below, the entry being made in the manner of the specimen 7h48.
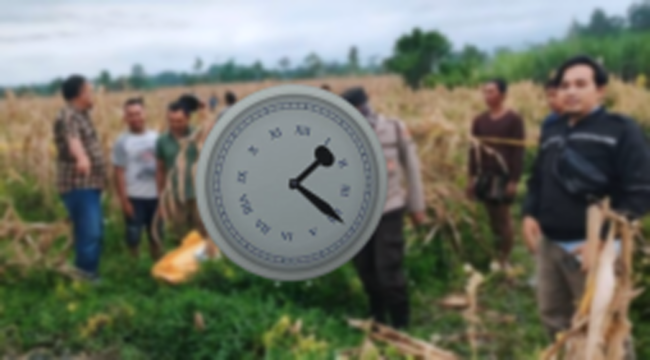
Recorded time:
1h20
